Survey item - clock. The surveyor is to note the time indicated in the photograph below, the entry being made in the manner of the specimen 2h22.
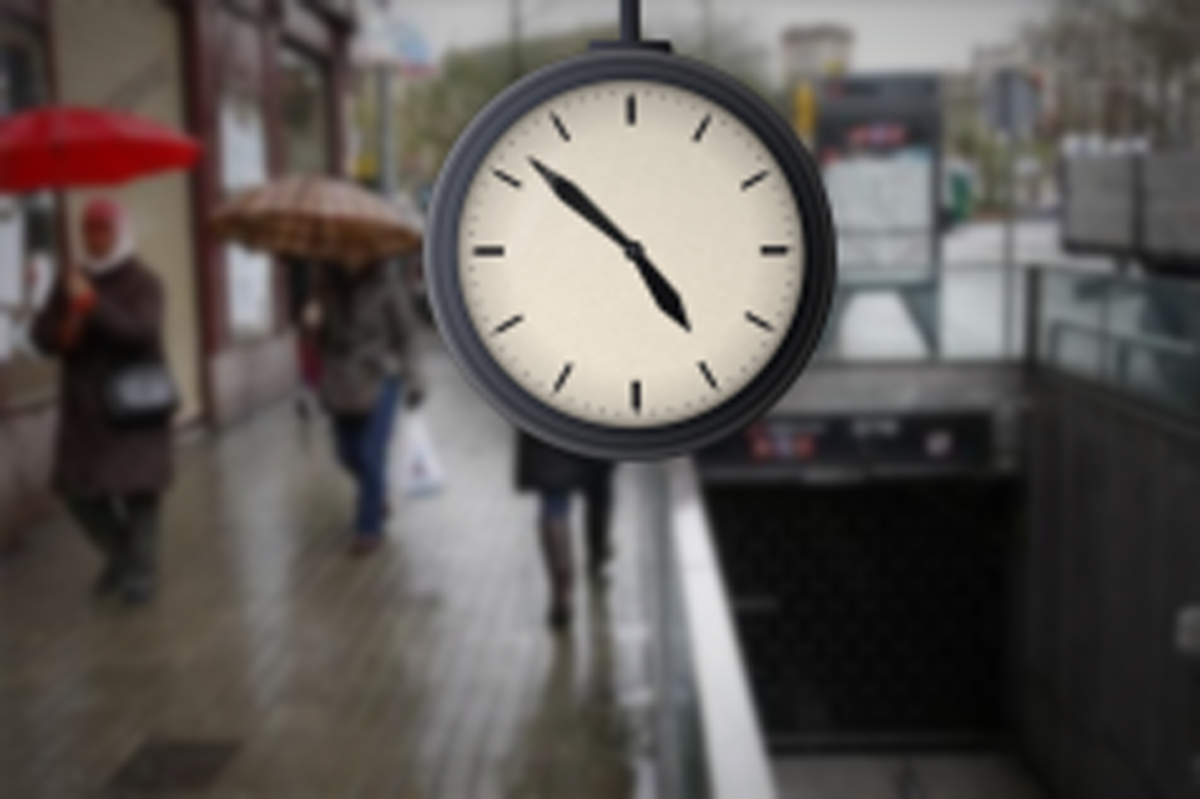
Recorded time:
4h52
